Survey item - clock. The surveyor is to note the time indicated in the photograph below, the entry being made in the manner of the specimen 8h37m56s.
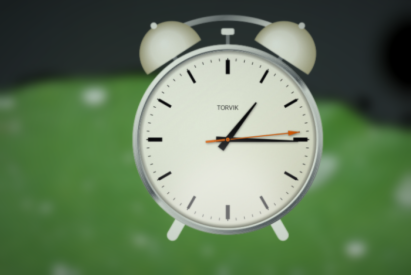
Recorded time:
1h15m14s
